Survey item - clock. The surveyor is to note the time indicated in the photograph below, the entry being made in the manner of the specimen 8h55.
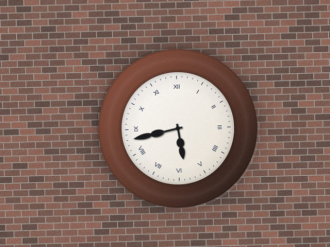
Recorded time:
5h43
